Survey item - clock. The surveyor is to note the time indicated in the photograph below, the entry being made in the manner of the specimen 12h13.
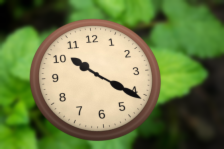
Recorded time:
10h21
